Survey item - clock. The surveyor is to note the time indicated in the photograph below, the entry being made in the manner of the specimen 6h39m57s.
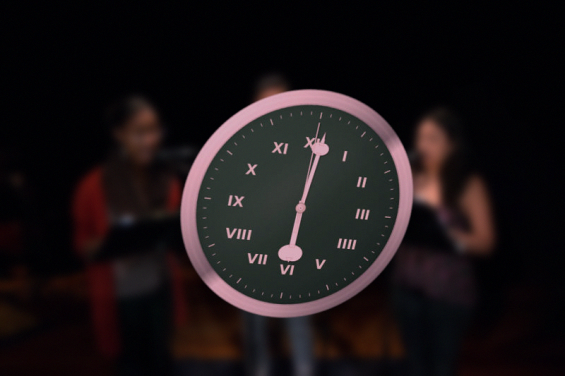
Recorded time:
6h01m00s
